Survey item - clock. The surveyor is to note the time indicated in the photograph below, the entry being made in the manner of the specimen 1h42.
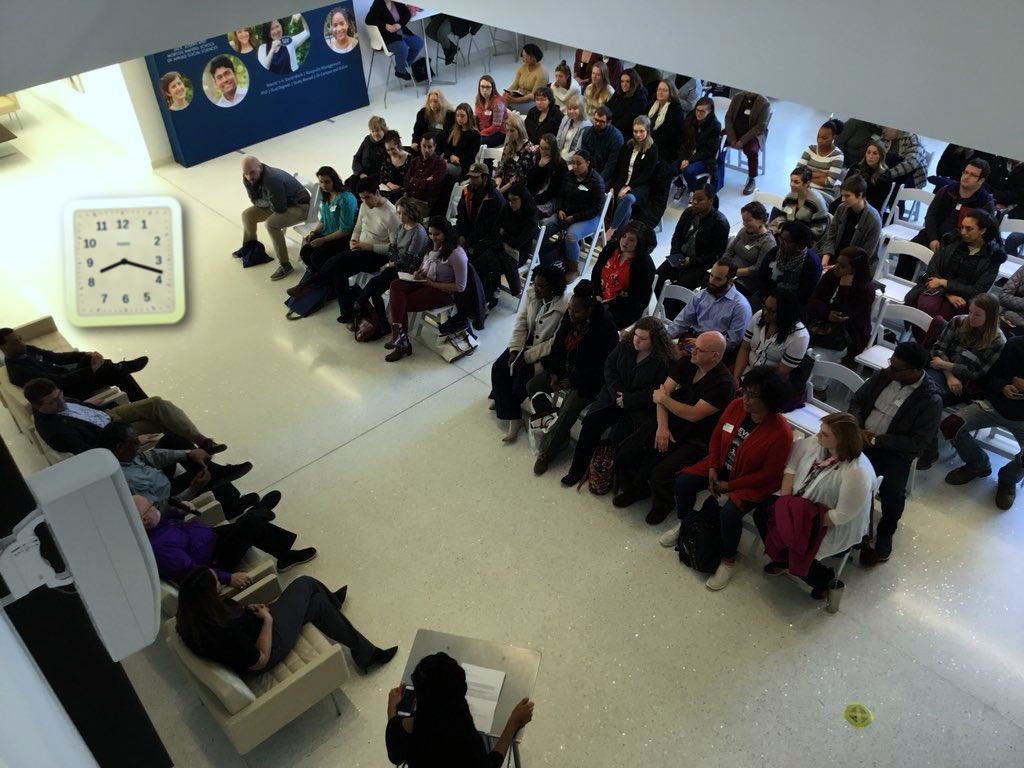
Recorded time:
8h18
